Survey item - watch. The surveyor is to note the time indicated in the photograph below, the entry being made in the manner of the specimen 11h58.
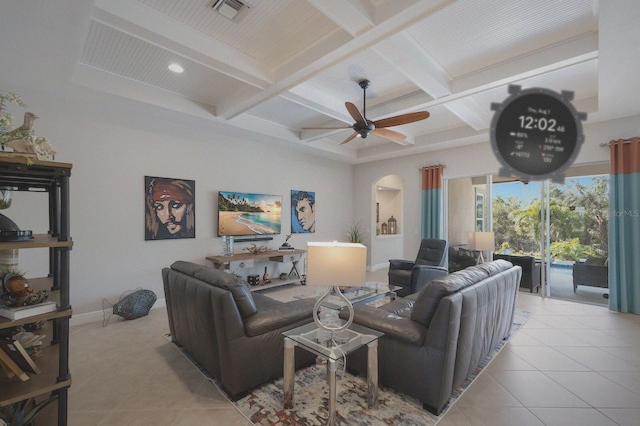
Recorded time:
12h02
